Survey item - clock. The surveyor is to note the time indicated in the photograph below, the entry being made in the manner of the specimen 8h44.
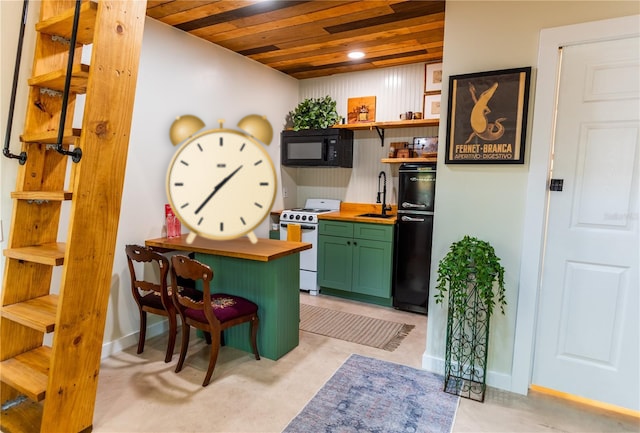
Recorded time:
1h37
